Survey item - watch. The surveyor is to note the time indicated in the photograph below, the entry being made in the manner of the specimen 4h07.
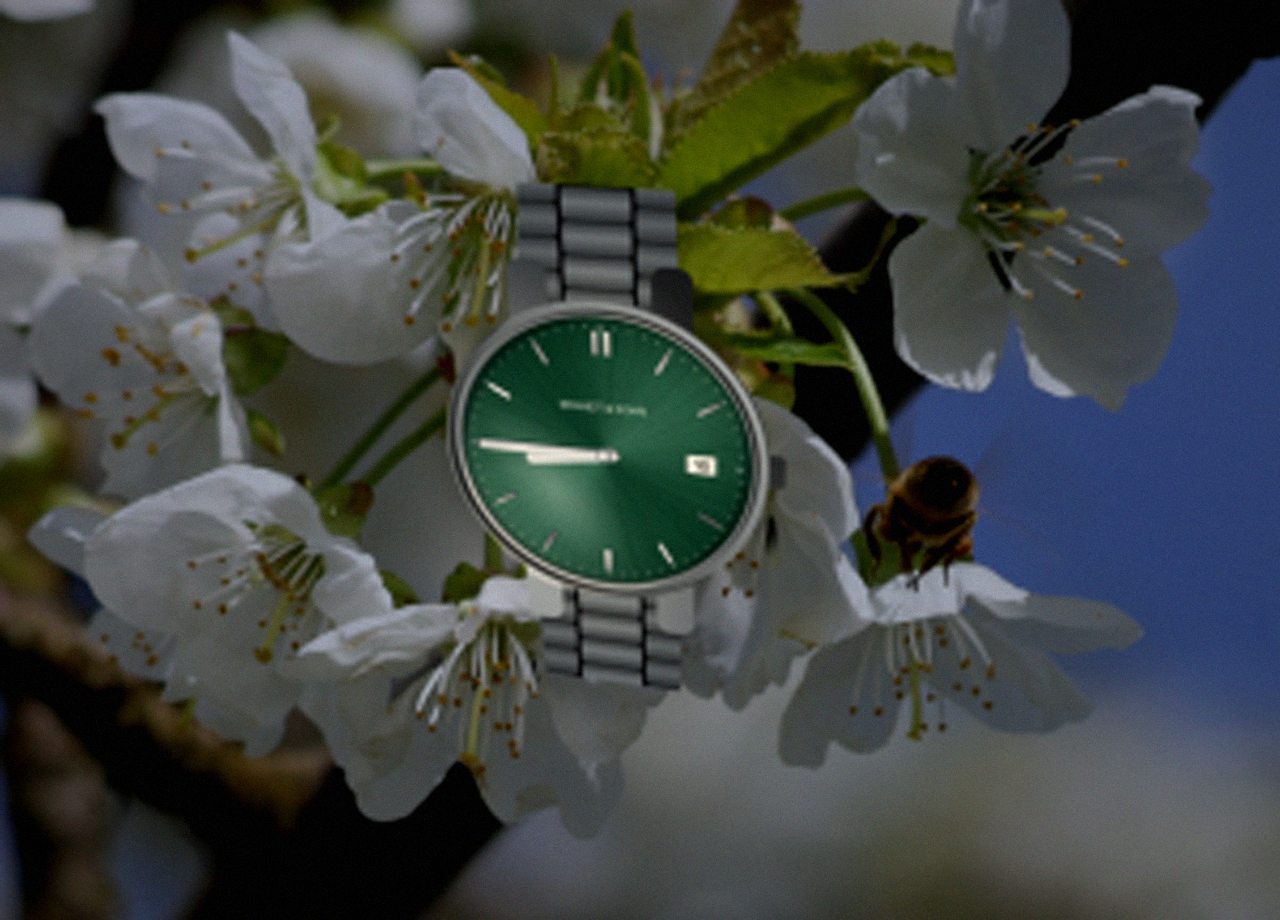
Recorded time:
8h45
